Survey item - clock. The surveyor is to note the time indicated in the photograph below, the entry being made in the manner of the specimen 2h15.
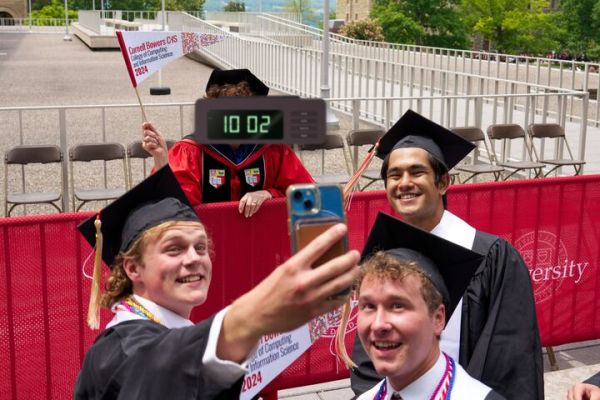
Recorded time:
10h02
